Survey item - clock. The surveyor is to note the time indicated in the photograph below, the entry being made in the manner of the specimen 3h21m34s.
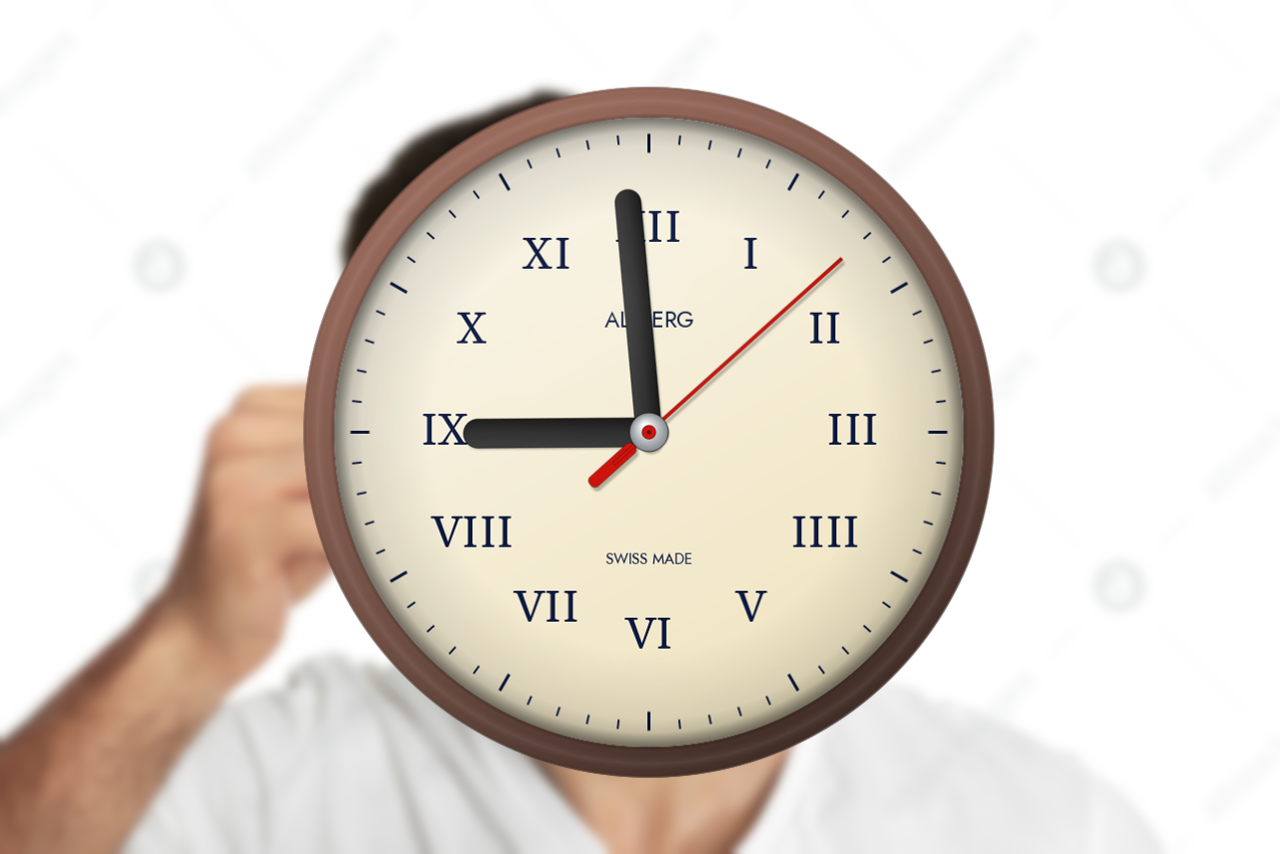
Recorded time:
8h59m08s
